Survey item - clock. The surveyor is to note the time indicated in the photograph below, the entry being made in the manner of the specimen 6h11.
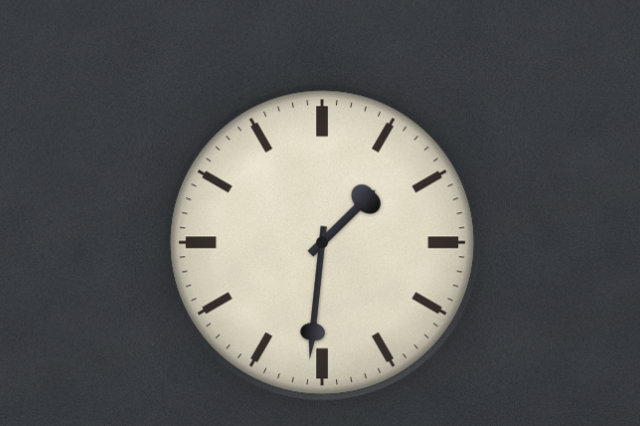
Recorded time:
1h31
